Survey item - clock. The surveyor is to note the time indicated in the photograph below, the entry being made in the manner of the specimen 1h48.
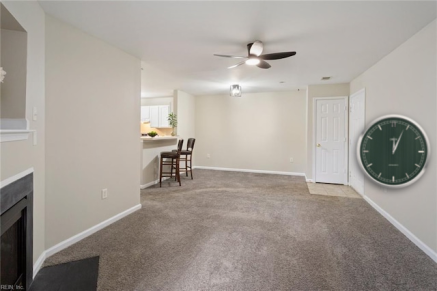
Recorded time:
12h04
